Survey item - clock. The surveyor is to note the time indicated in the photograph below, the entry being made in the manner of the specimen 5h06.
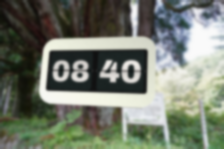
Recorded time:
8h40
